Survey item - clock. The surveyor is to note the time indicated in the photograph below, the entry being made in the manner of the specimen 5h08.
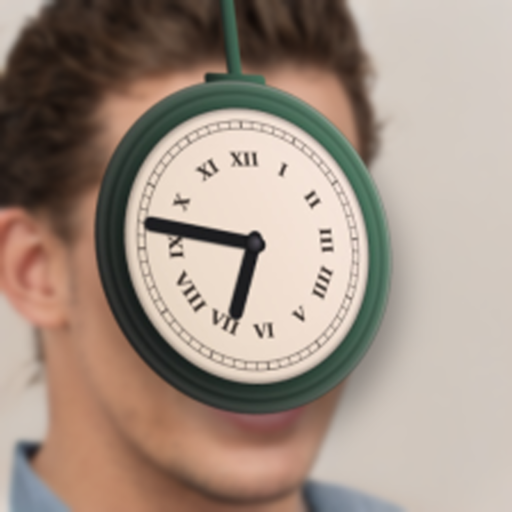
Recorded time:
6h47
